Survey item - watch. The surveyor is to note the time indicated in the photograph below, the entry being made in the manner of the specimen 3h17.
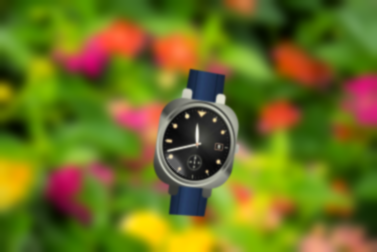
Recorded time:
11h42
